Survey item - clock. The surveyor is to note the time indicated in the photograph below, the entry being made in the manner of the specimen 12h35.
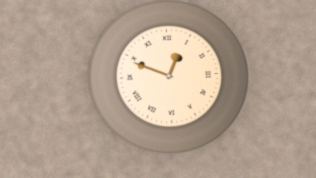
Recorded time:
12h49
